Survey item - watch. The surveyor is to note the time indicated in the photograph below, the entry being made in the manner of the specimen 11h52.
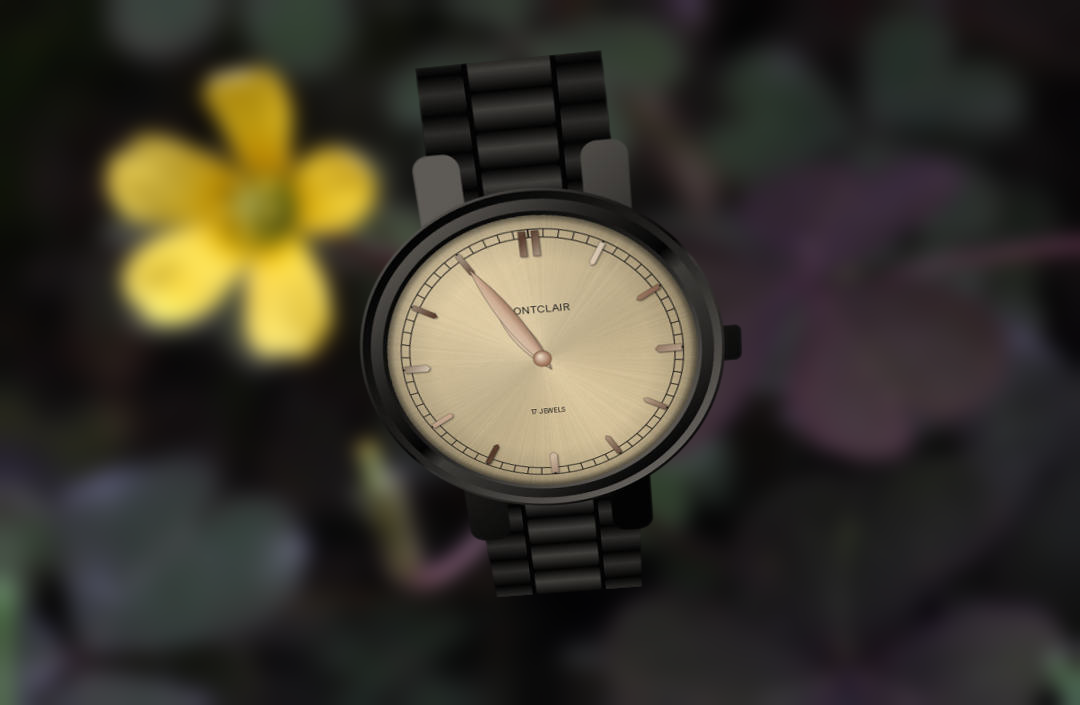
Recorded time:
10h55
